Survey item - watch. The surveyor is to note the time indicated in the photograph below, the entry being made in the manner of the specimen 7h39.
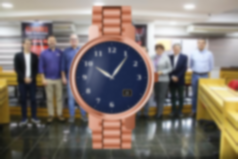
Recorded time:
10h06
